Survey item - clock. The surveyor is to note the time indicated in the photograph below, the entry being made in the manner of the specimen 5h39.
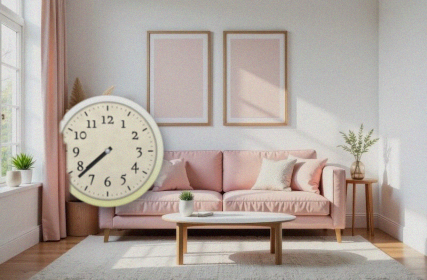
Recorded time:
7h38
